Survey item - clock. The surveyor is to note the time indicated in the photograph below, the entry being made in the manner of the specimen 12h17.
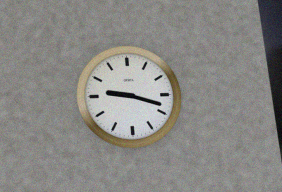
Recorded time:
9h18
